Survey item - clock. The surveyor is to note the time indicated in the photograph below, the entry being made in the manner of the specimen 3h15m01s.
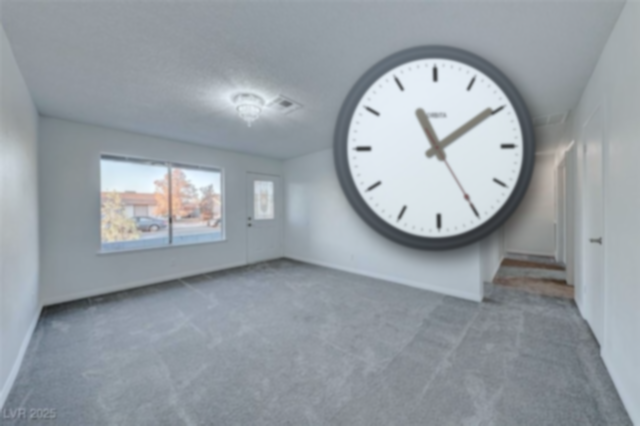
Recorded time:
11h09m25s
